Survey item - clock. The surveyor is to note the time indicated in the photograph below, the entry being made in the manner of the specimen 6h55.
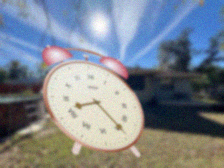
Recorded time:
8h24
